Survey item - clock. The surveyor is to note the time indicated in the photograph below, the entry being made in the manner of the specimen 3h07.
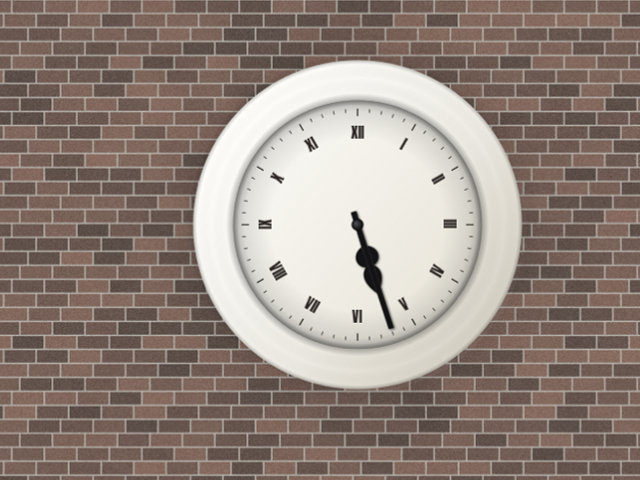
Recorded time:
5h27
